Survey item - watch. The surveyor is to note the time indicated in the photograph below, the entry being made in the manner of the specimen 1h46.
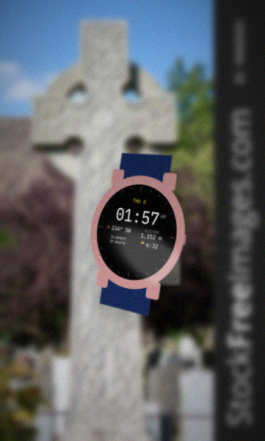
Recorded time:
1h57
